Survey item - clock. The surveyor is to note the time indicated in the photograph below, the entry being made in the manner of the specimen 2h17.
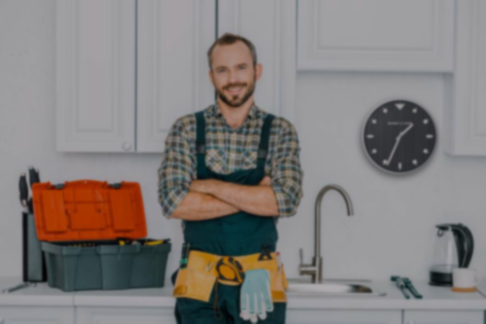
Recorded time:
1h34
